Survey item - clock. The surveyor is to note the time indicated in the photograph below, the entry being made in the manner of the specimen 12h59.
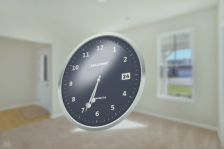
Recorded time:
6h34
